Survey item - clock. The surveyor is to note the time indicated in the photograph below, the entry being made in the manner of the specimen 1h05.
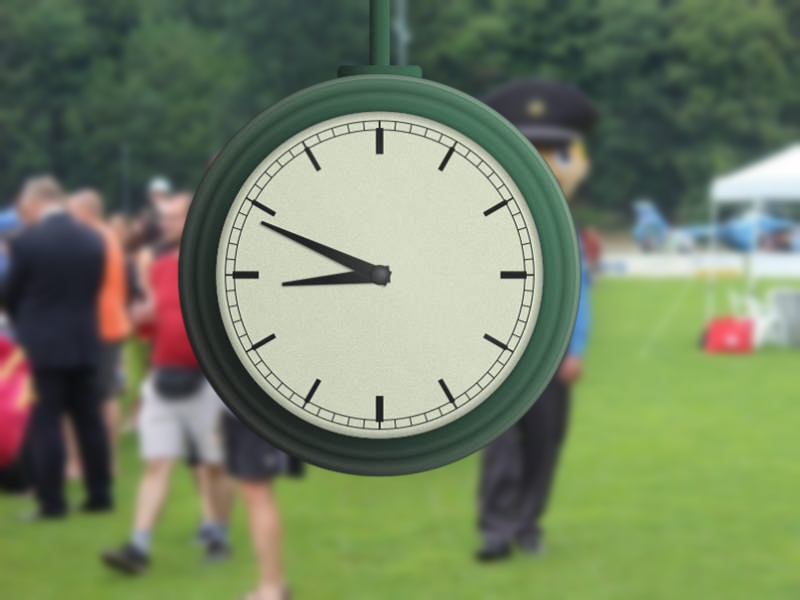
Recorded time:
8h49
